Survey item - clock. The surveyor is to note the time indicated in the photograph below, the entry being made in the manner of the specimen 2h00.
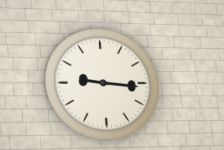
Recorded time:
9h16
